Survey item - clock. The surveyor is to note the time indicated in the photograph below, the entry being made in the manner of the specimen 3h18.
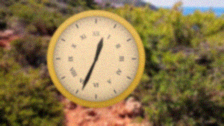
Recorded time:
12h34
